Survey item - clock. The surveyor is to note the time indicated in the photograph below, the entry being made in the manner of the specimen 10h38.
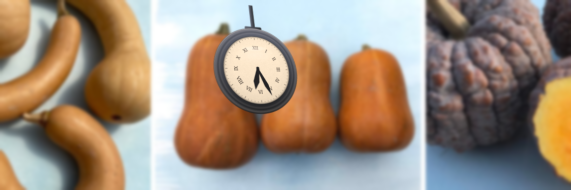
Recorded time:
6h26
